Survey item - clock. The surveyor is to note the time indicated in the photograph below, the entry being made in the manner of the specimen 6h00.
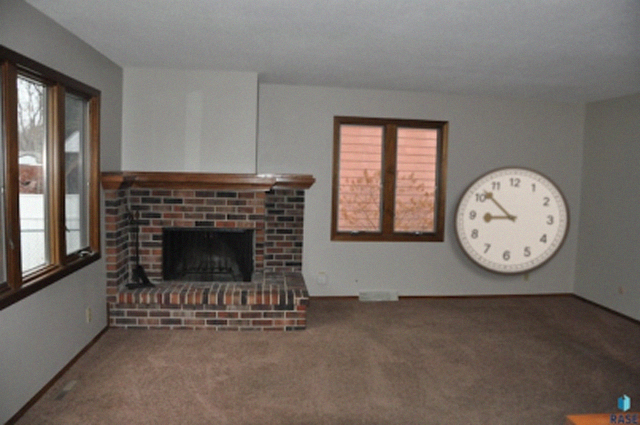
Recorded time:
8h52
